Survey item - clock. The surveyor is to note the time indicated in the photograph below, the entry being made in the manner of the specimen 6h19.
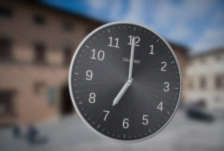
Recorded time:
7h00
